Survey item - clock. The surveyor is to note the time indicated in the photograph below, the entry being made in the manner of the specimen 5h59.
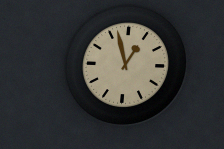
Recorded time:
12h57
